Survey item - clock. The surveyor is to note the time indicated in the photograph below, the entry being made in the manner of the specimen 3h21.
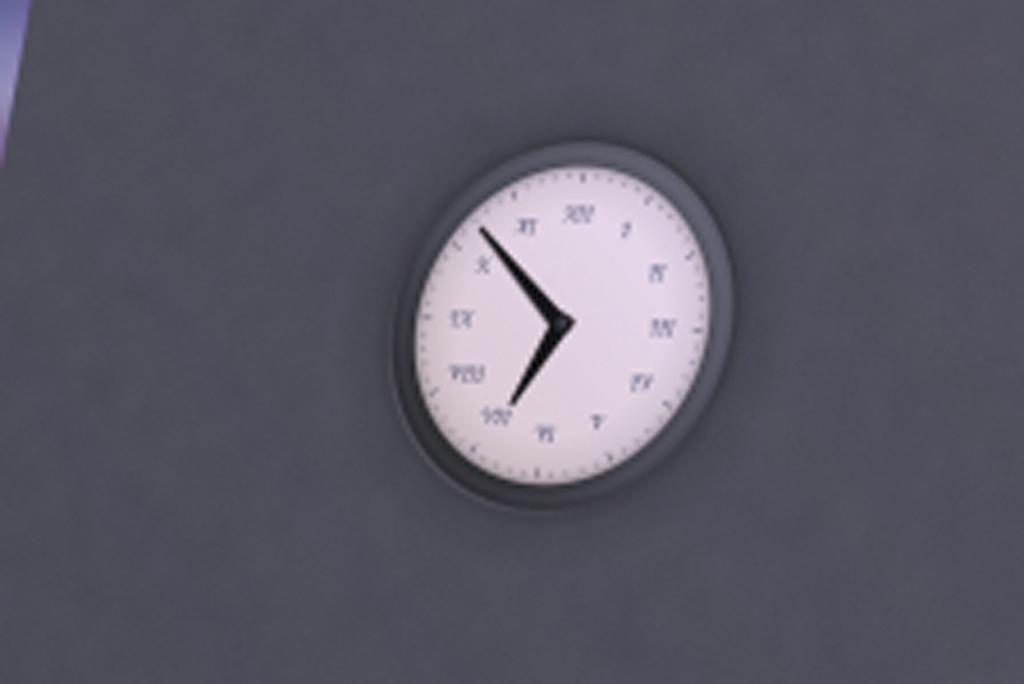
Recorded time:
6h52
